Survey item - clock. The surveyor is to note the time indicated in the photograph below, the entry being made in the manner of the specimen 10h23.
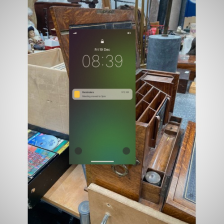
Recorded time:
8h39
